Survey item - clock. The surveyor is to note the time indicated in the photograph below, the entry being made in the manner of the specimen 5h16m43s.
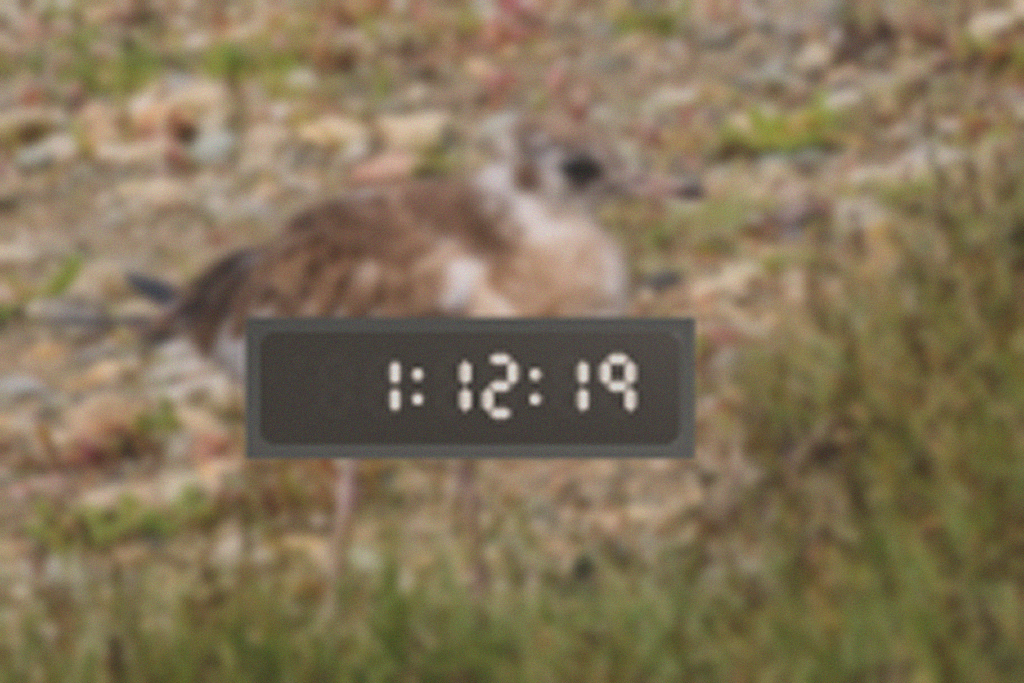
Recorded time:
1h12m19s
